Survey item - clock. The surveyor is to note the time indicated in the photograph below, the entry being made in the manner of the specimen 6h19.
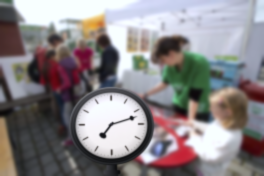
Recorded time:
7h12
